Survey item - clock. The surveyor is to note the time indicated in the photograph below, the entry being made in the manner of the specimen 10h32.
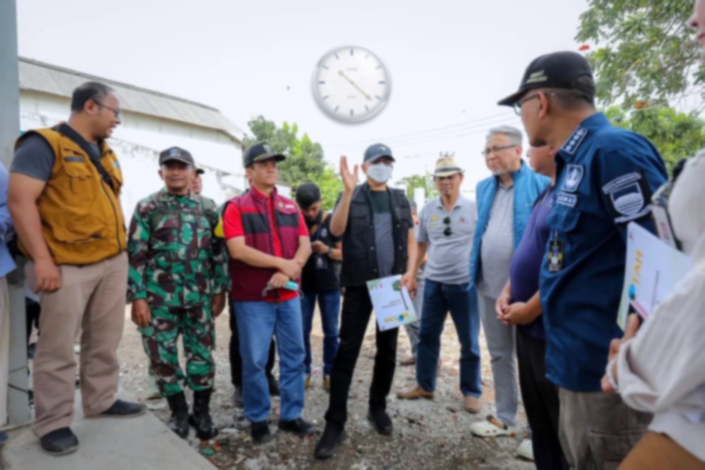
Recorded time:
10h22
